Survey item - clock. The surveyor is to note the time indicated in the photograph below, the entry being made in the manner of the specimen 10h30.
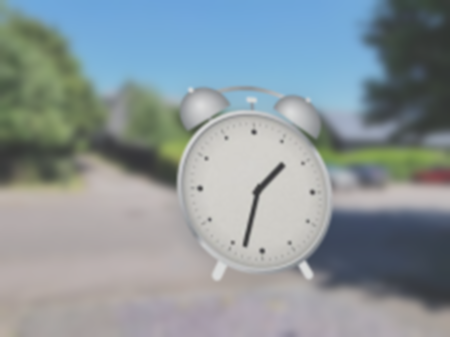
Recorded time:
1h33
